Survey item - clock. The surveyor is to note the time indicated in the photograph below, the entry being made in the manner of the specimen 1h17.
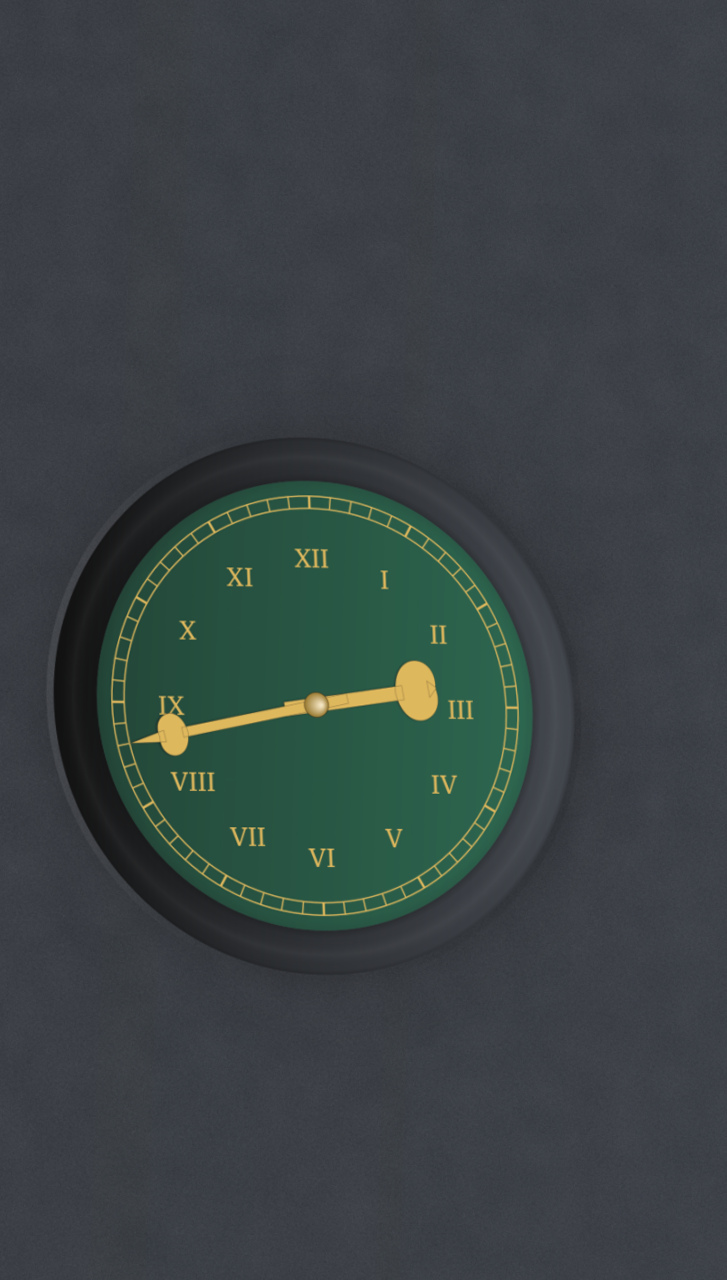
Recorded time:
2h43
